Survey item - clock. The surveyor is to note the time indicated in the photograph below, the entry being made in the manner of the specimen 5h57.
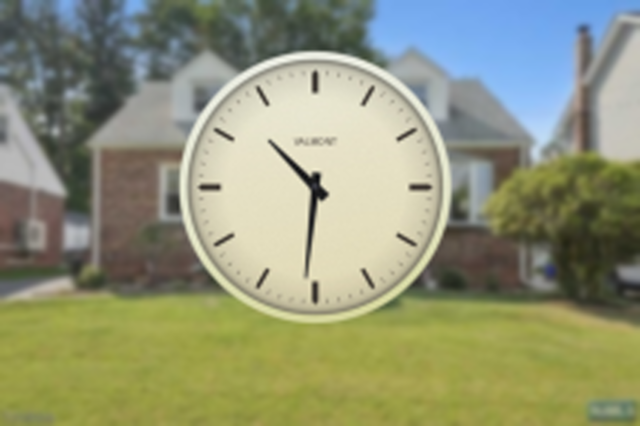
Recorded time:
10h31
